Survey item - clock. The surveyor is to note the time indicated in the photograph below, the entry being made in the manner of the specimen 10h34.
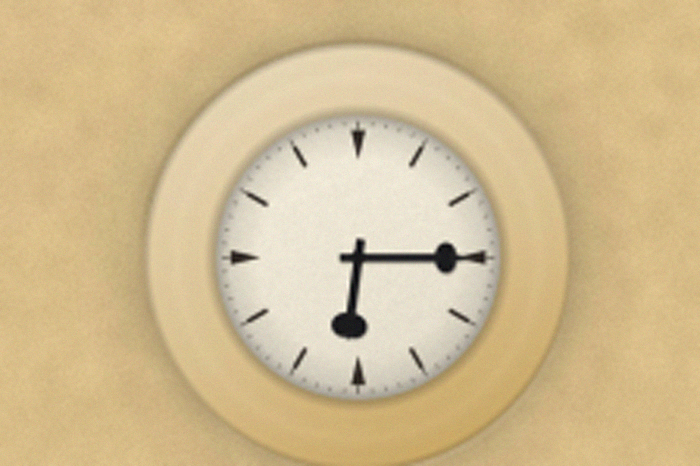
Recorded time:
6h15
